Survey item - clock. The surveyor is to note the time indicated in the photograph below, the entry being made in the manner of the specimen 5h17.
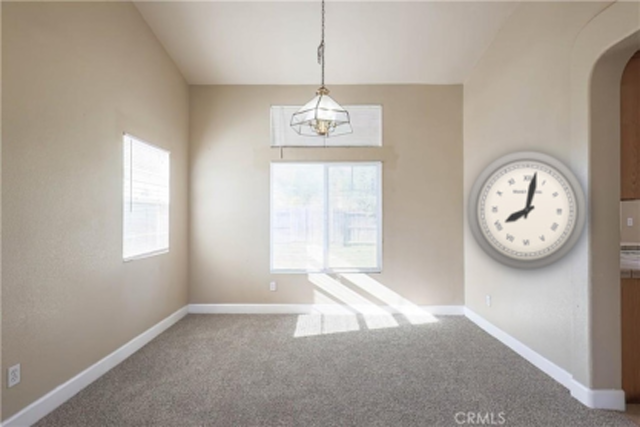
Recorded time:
8h02
